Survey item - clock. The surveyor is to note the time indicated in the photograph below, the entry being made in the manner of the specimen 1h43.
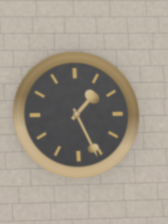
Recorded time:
1h26
